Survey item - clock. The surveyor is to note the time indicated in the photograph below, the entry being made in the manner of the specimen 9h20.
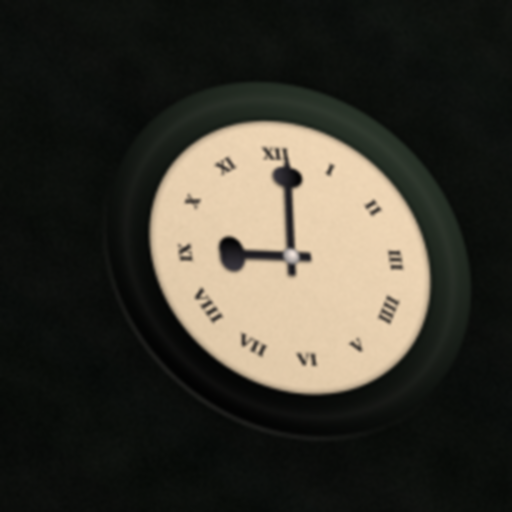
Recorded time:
9h01
